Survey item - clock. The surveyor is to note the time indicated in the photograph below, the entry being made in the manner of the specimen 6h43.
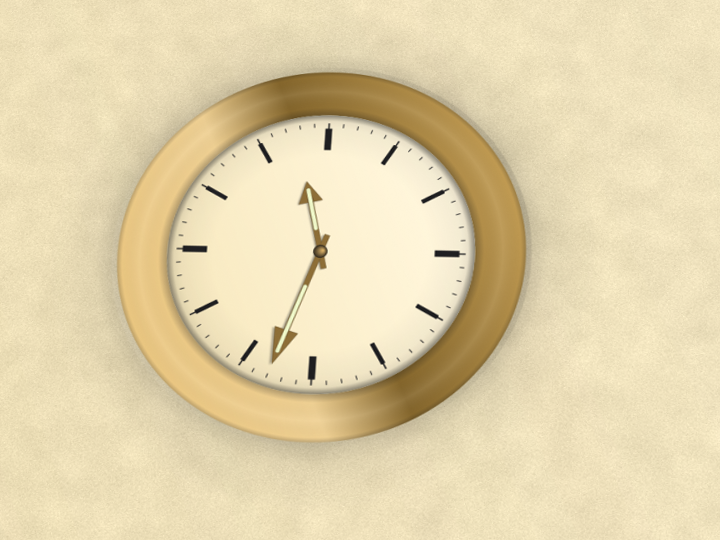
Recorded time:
11h33
